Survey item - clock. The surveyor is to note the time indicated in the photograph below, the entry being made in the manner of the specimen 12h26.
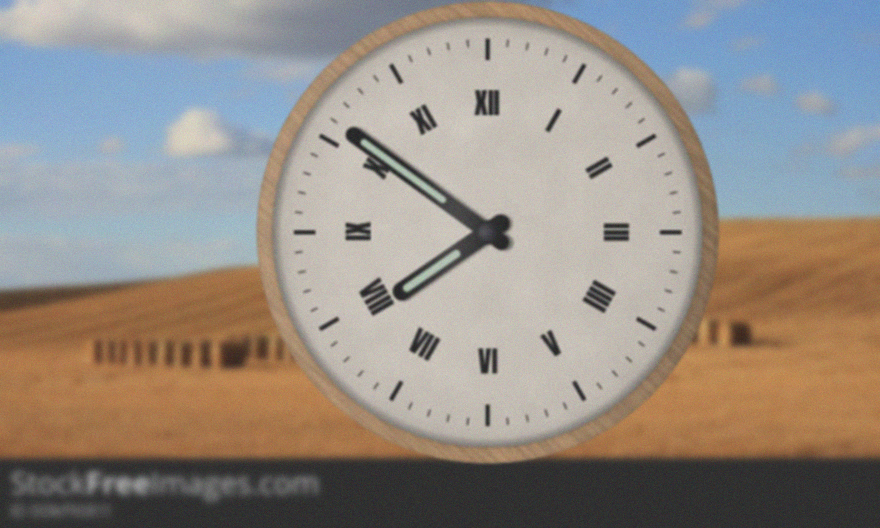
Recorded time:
7h51
